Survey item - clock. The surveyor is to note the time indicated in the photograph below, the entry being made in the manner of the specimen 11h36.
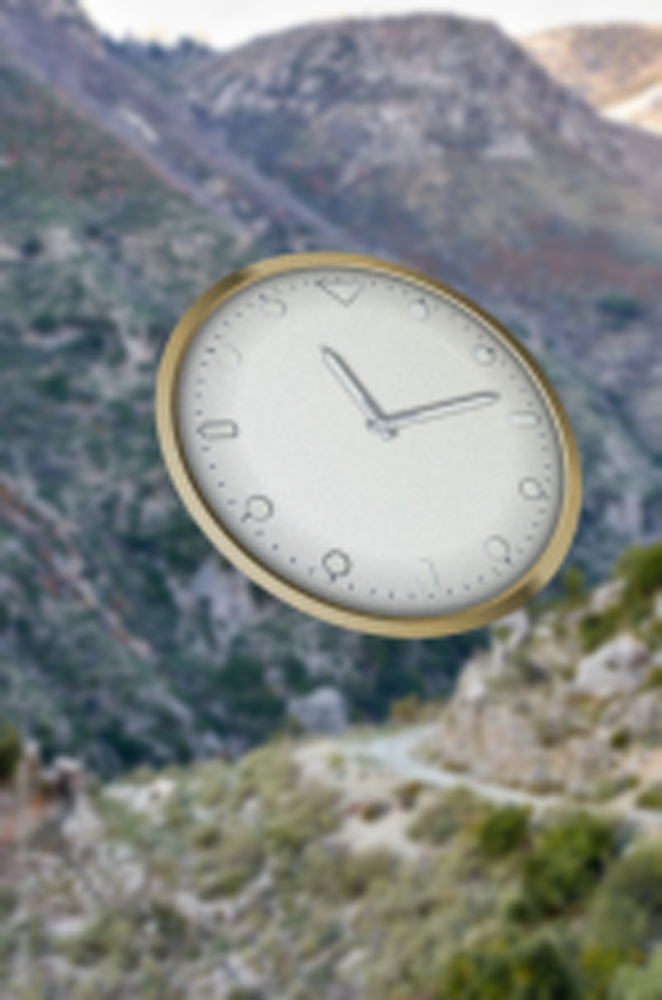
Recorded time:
11h13
